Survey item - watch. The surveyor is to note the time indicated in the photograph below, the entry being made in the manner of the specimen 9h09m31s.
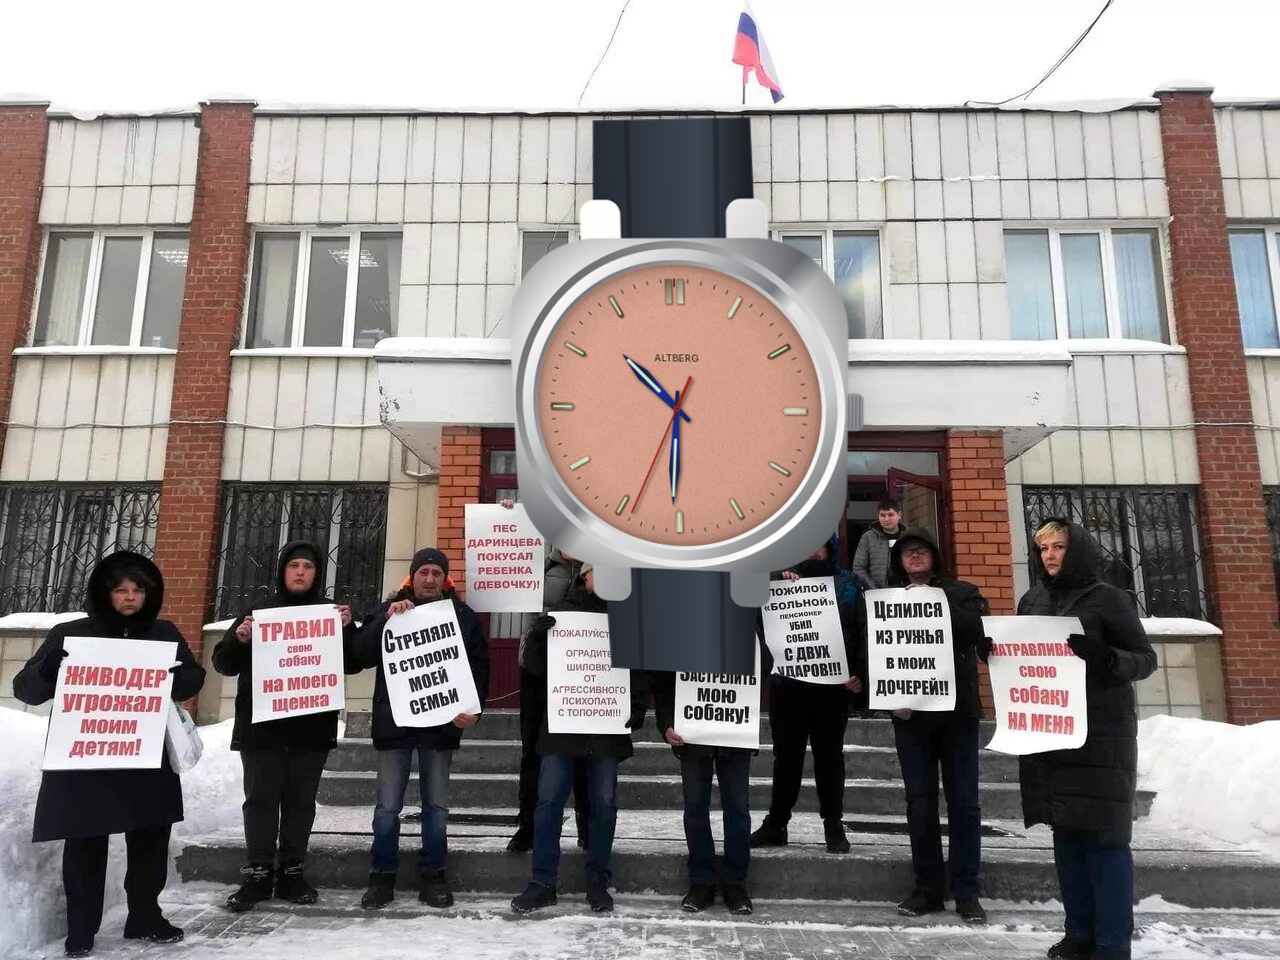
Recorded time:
10h30m34s
